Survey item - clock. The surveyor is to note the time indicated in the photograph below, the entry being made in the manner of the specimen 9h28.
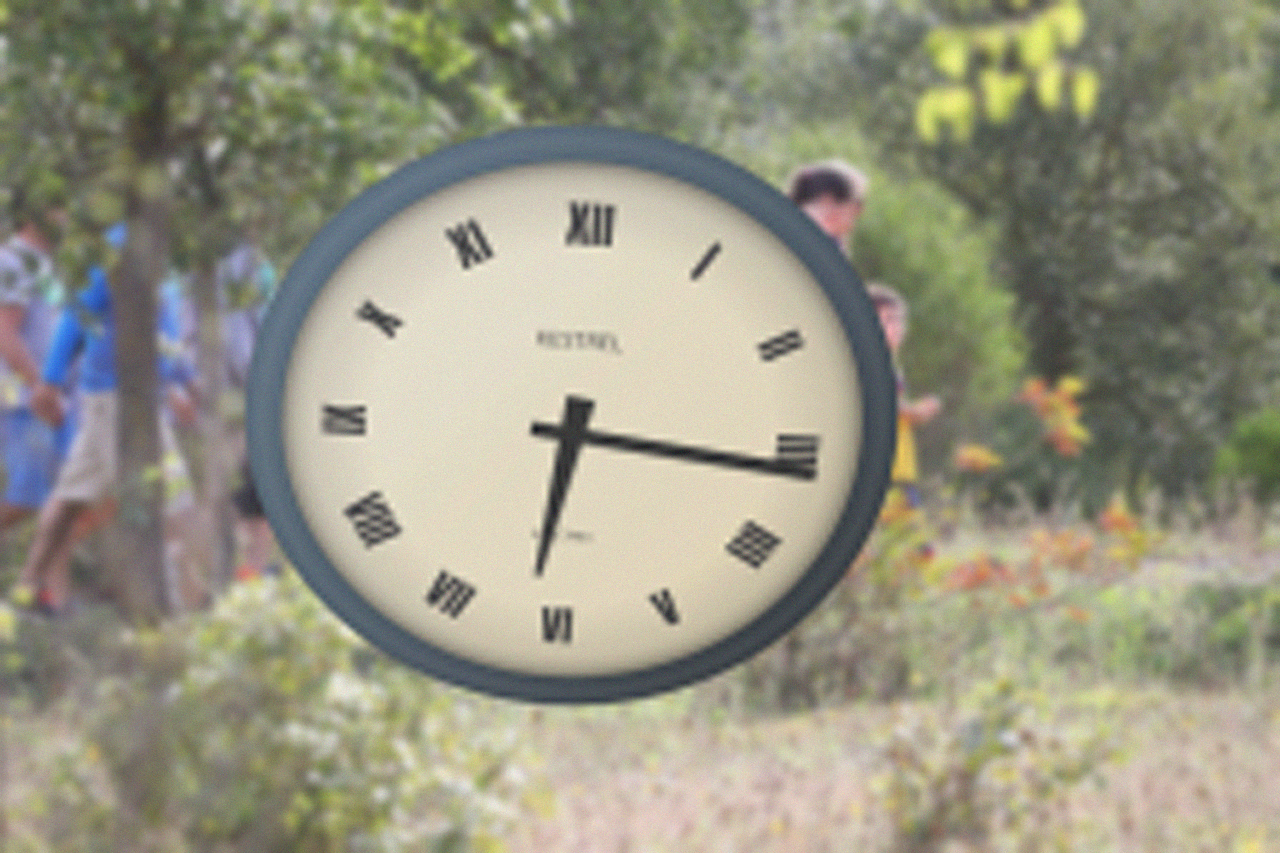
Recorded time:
6h16
